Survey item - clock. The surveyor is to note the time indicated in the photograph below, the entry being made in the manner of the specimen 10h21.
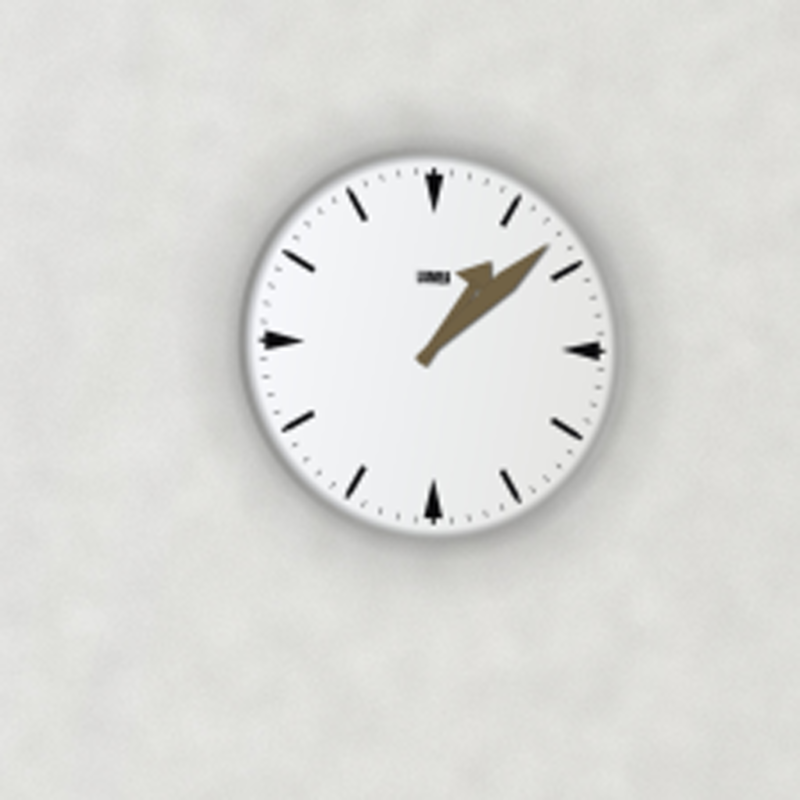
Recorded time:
1h08
